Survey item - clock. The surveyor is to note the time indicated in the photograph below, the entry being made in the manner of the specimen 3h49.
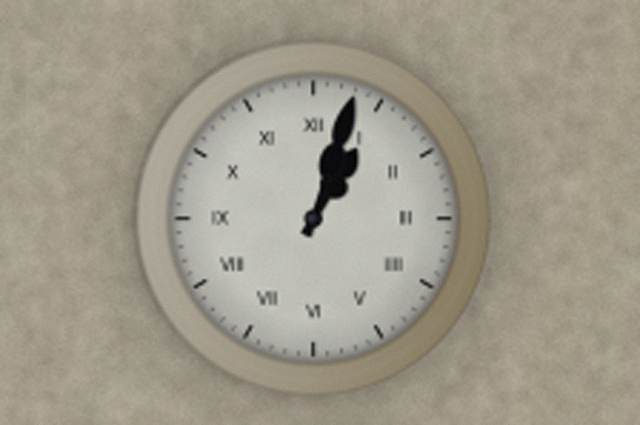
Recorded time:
1h03
